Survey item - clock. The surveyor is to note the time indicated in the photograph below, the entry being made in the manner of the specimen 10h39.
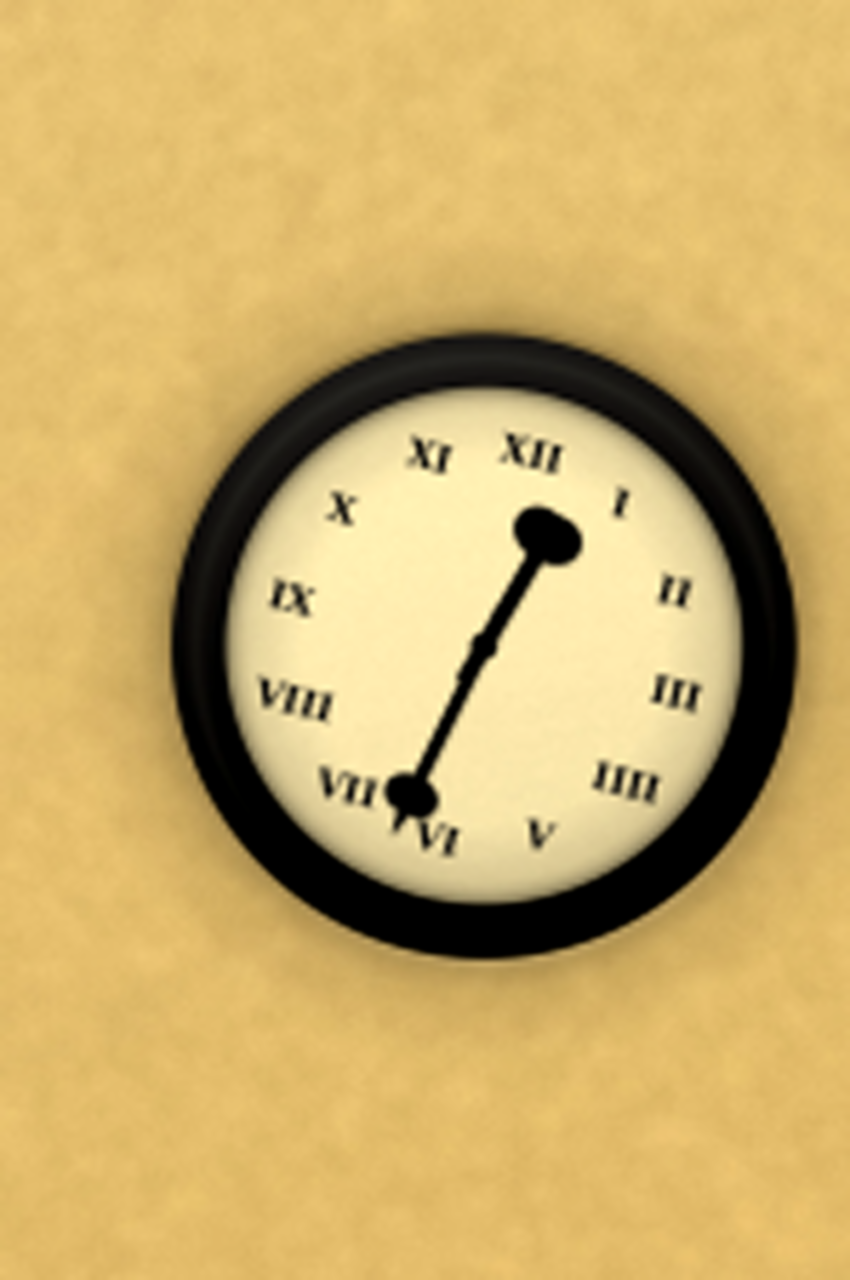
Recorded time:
12h32
